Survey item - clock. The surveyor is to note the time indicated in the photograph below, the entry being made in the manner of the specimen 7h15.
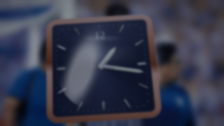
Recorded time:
1h17
